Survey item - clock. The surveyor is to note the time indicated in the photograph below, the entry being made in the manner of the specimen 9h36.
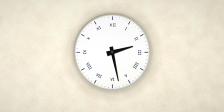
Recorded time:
2h28
